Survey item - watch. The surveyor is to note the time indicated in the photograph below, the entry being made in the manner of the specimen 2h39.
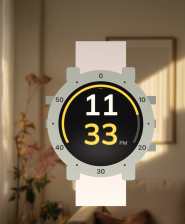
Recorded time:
11h33
